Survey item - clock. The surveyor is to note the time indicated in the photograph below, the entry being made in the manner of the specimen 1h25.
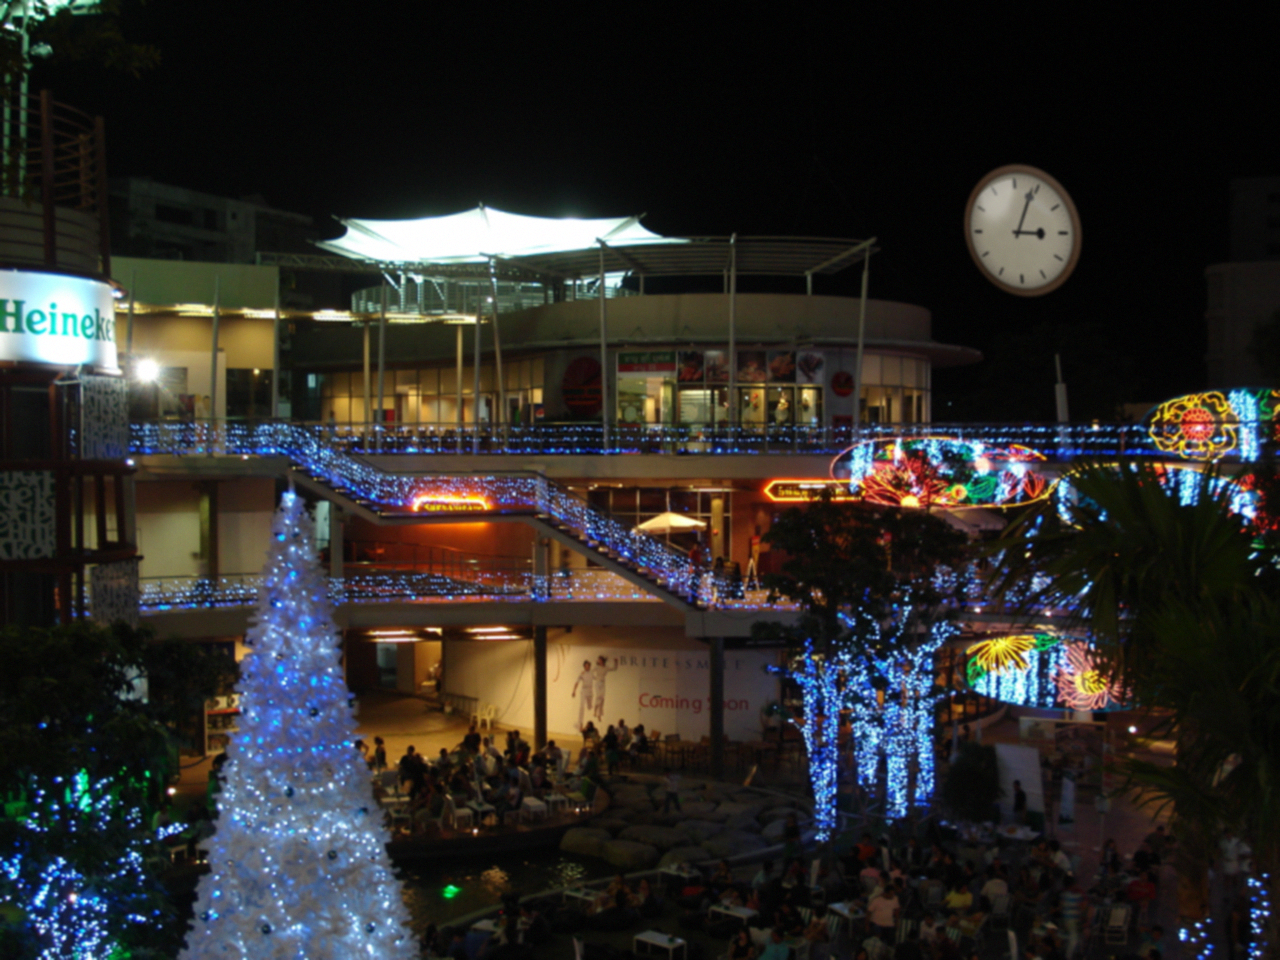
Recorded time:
3h04
